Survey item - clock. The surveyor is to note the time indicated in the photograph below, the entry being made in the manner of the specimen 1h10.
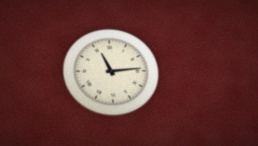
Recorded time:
11h14
